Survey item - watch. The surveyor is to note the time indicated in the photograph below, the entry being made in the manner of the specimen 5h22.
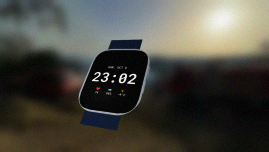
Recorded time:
23h02
